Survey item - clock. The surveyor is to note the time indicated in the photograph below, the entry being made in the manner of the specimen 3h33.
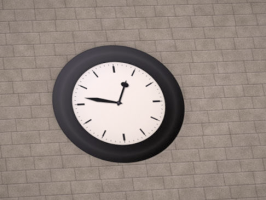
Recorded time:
12h47
